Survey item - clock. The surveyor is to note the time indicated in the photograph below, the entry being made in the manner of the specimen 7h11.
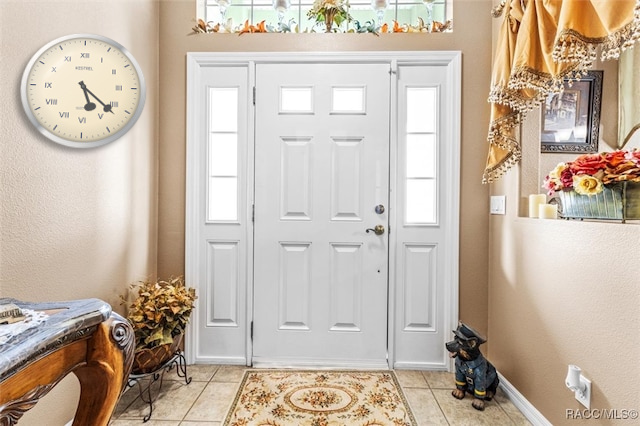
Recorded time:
5h22
